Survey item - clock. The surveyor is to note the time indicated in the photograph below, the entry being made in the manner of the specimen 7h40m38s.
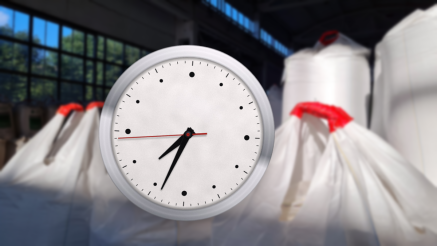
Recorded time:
7h33m44s
